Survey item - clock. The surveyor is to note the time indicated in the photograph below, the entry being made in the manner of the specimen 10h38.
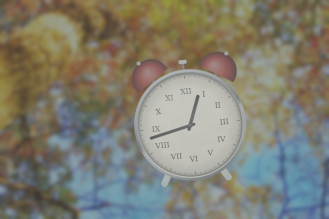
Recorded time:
12h43
